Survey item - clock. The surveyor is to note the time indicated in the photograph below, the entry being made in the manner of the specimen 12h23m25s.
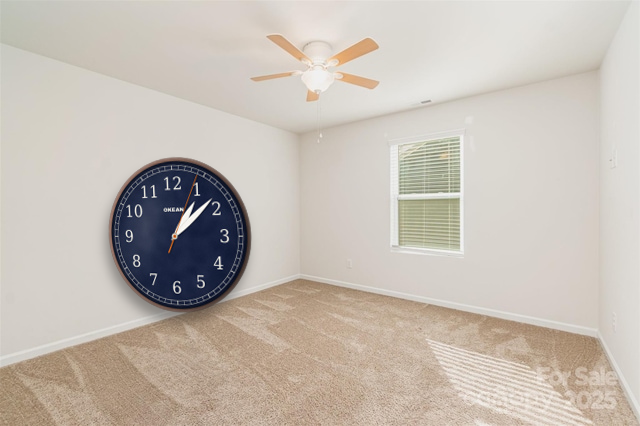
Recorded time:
1h08m04s
